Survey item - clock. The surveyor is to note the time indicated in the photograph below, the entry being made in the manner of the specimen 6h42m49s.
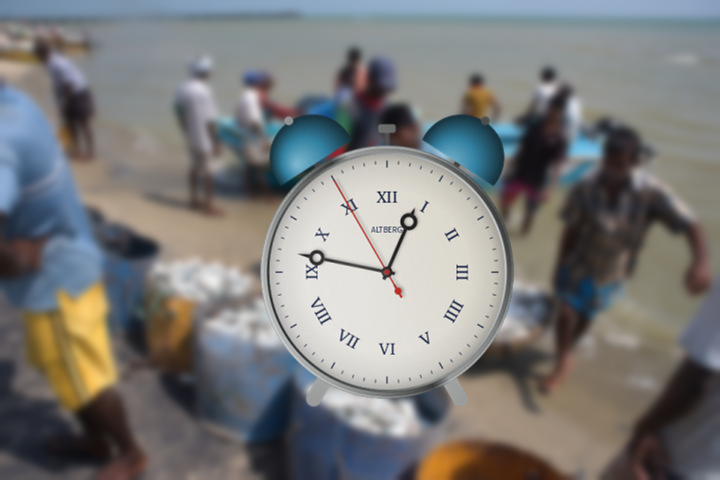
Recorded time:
12h46m55s
